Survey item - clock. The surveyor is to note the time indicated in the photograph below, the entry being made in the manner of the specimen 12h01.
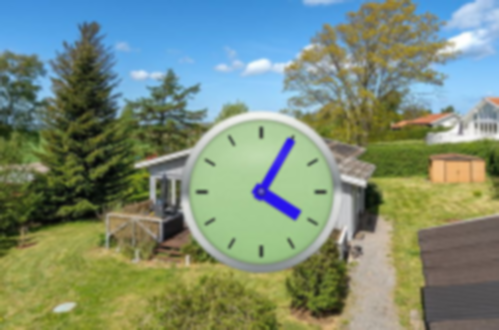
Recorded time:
4h05
